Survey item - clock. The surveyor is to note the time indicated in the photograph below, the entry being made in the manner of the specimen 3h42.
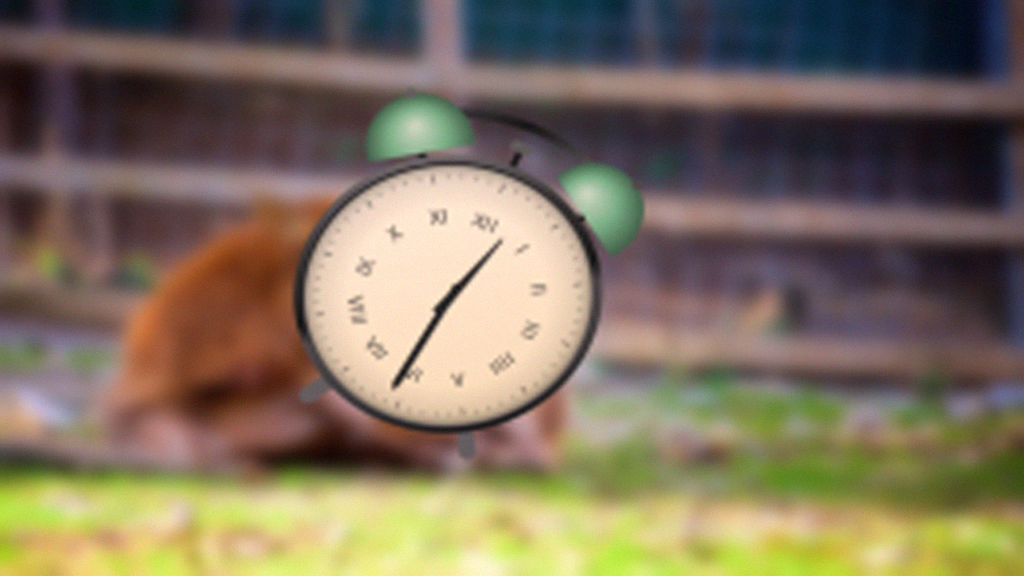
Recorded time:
12h31
